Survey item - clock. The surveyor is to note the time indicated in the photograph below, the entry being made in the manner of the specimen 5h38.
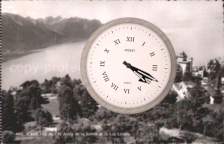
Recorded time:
4h19
